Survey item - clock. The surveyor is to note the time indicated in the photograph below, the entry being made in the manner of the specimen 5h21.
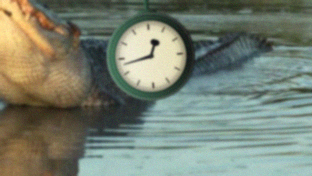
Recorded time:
12h43
